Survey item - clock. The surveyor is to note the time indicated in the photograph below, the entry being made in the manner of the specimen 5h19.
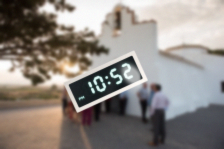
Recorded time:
10h52
